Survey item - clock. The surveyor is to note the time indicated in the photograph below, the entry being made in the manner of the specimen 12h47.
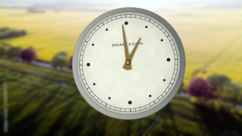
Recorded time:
12h59
